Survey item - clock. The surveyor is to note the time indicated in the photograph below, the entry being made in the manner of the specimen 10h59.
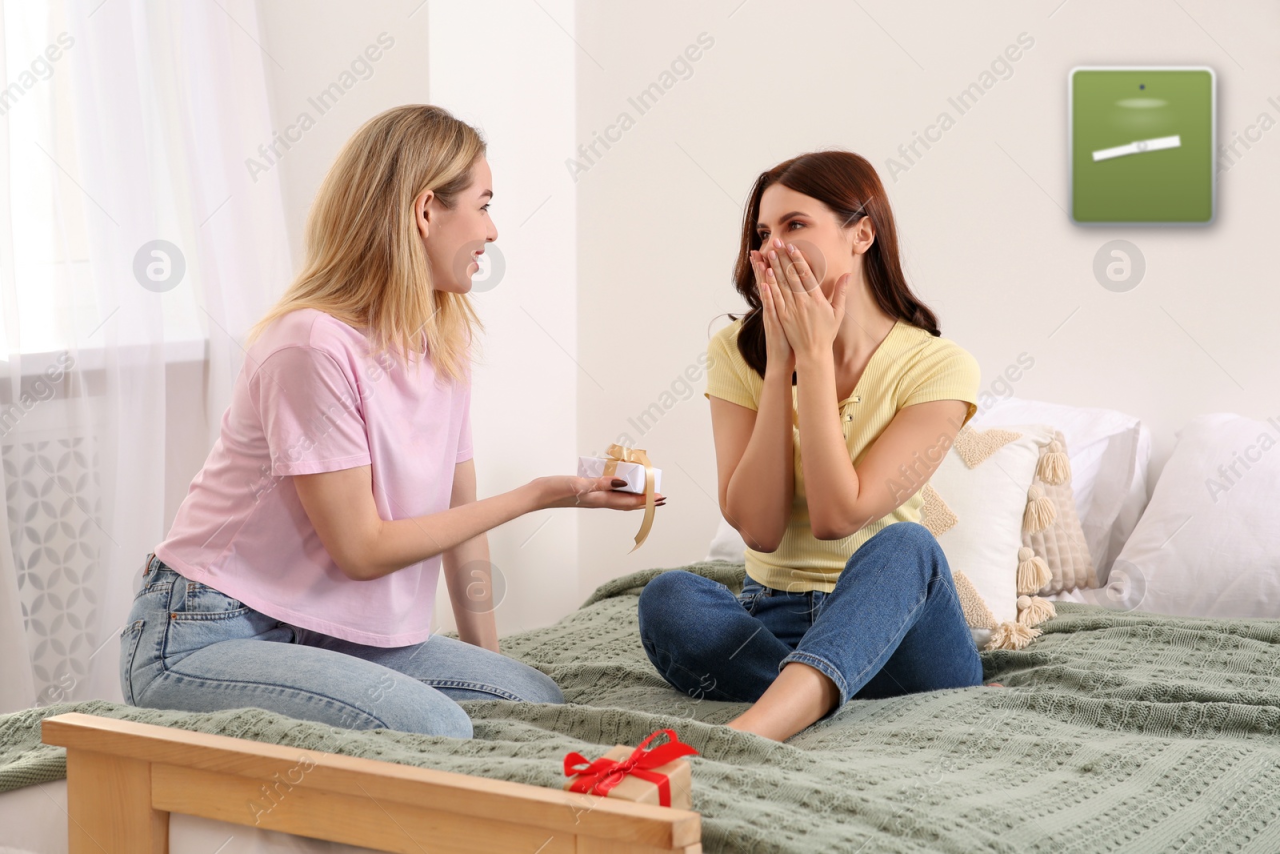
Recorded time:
2h43
